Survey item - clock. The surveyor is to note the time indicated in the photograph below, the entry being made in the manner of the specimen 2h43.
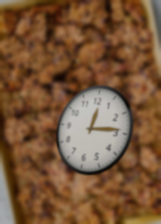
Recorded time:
12h14
